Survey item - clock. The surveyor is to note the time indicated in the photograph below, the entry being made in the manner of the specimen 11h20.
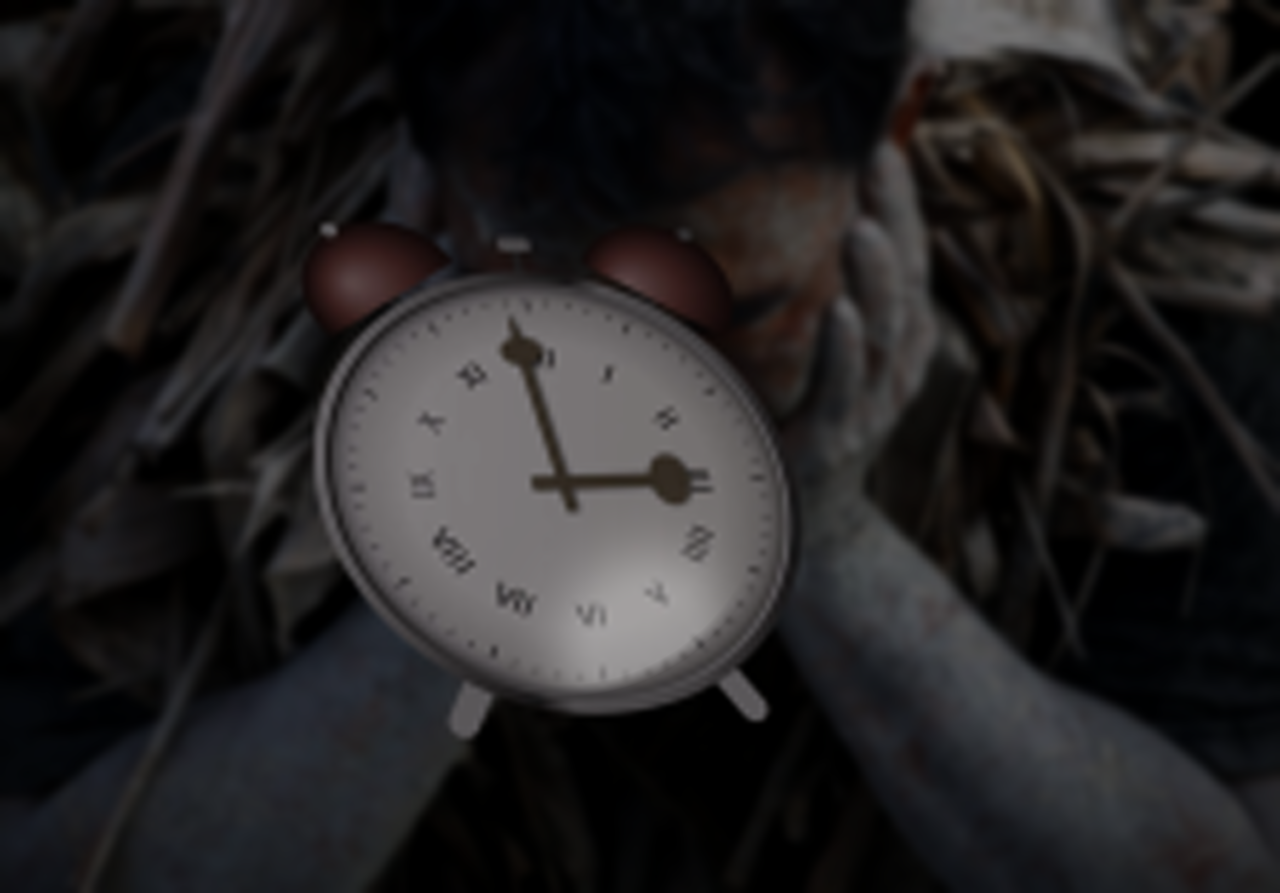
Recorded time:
2h59
